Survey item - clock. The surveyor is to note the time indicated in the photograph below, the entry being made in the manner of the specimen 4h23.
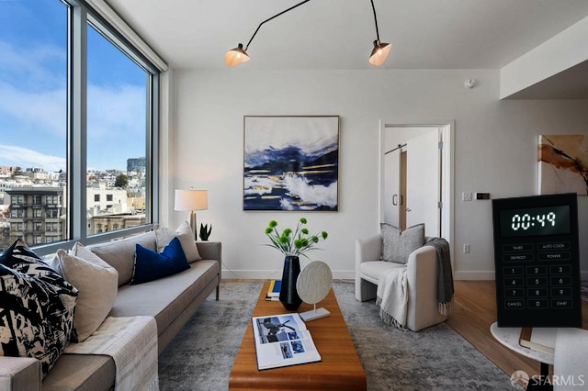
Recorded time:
0h49
